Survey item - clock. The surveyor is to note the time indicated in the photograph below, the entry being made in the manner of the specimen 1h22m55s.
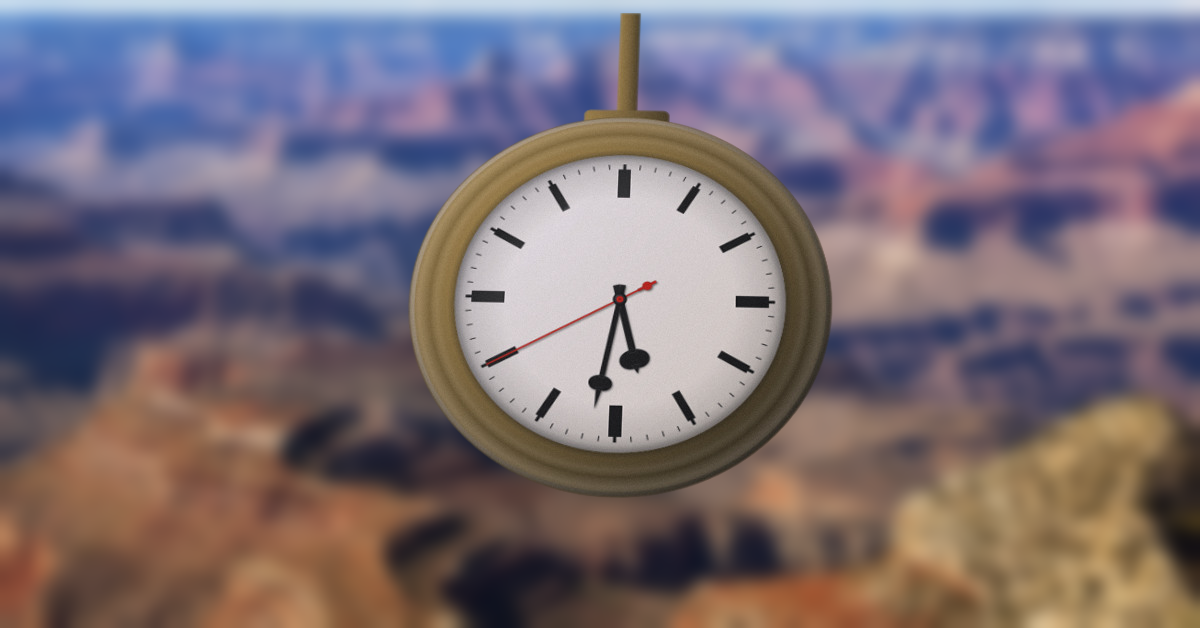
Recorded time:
5h31m40s
